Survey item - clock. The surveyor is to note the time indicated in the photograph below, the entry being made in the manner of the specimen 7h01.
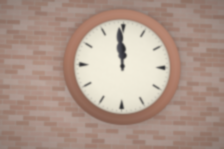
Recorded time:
11h59
